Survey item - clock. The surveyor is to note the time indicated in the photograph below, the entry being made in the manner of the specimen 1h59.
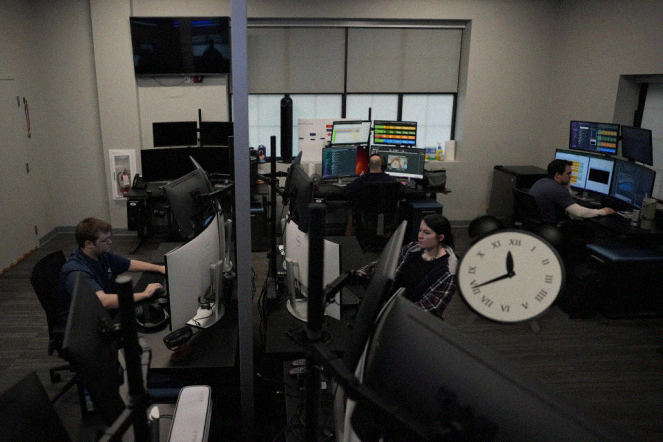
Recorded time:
11h40
